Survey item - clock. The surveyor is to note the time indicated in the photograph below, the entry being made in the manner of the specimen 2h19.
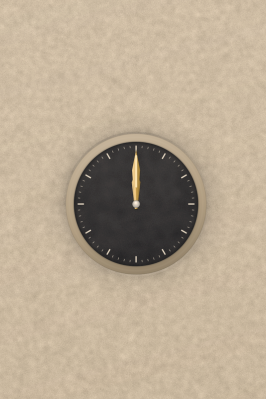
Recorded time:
12h00
